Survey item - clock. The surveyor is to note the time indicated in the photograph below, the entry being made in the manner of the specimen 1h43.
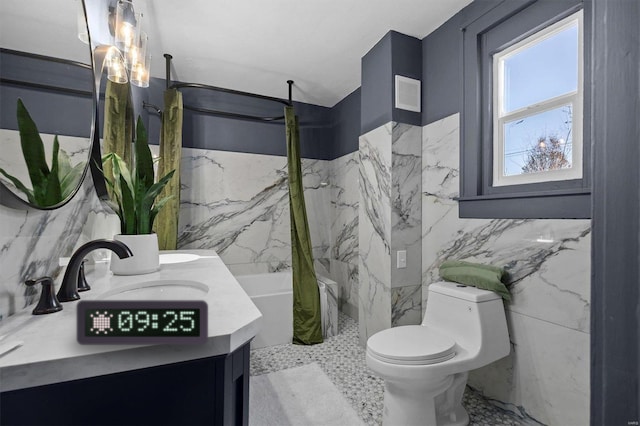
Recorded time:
9h25
